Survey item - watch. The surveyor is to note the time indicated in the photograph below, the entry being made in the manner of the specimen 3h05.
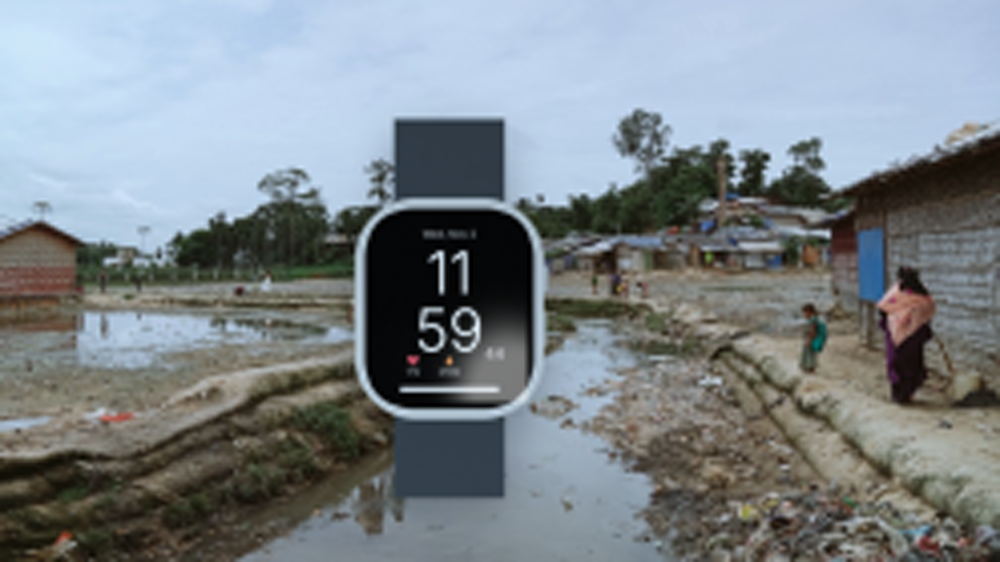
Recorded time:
11h59
